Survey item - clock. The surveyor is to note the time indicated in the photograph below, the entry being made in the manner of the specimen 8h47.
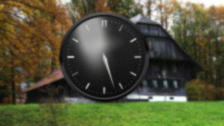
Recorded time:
5h27
